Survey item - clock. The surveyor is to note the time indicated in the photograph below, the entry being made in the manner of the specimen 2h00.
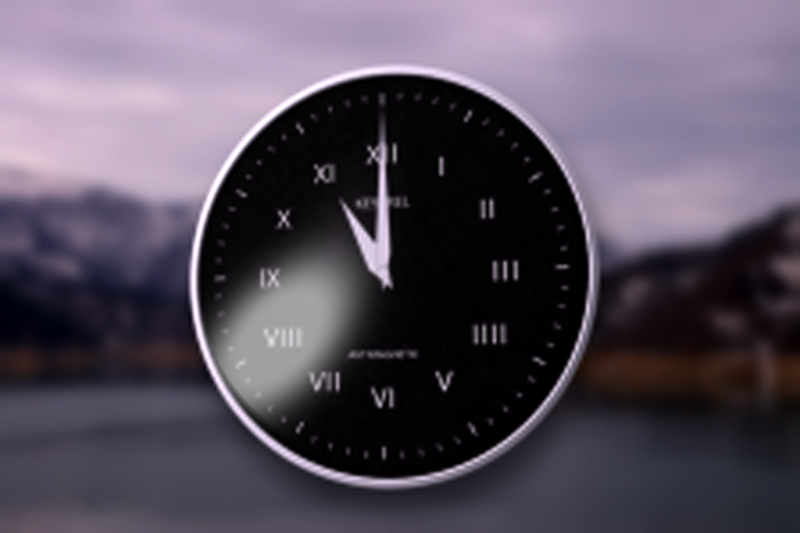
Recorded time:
11h00
